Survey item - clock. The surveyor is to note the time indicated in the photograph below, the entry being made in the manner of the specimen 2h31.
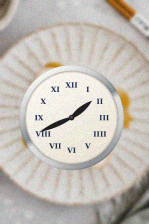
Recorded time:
1h41
